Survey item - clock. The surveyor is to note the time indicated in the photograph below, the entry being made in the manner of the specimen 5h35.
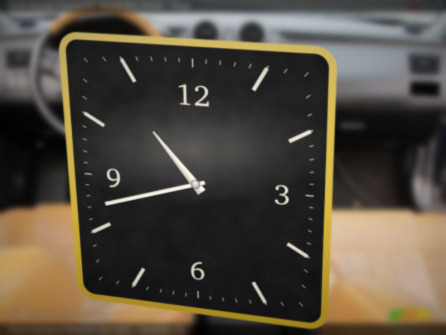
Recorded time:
10h42
